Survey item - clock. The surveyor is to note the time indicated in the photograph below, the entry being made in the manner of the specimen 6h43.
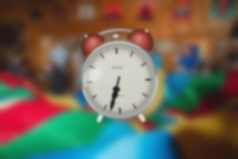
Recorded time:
6h33
